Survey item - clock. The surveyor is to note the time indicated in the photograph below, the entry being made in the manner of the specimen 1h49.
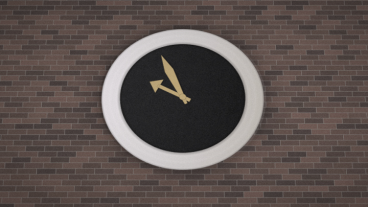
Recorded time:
9h56
